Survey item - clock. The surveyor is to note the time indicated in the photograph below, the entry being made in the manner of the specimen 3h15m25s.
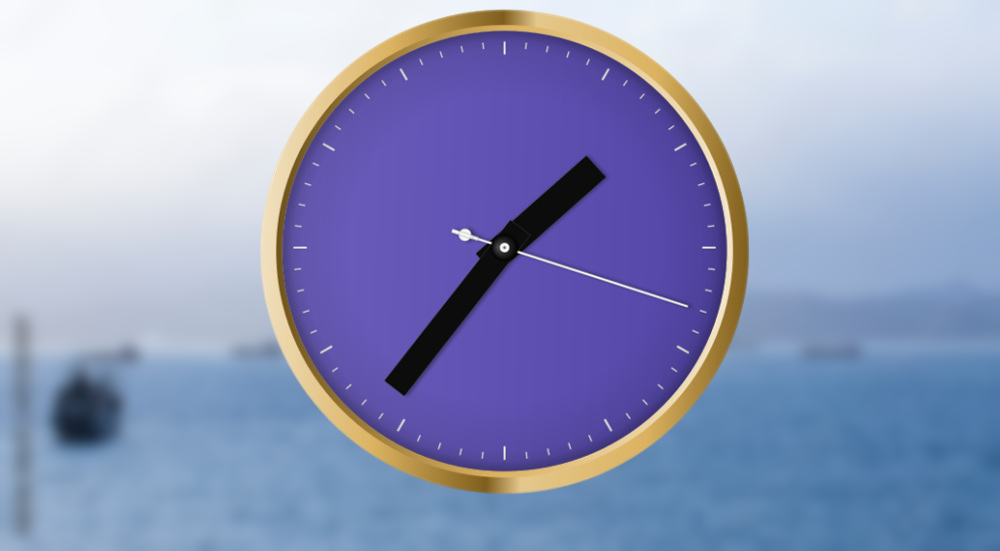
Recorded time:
1h36m18s
